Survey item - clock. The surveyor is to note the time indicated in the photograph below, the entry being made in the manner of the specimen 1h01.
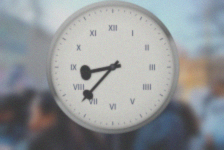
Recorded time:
8h37
